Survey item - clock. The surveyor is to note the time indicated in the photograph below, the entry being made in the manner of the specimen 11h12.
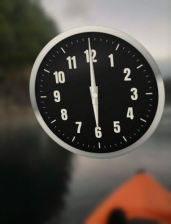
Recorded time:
6h00
